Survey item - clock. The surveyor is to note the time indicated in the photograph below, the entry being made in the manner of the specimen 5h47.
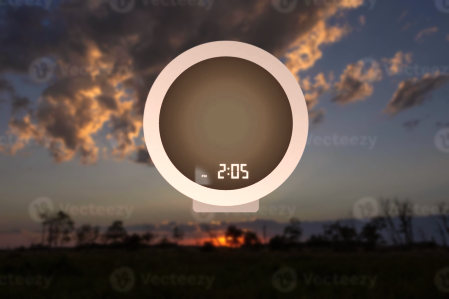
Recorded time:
2h05
